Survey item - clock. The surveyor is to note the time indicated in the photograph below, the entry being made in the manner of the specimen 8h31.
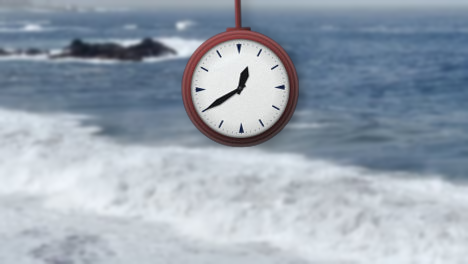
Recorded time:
12h40
